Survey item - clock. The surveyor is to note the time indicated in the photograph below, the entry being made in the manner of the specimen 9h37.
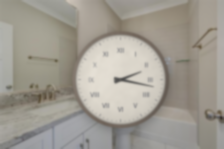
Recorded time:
2h17
